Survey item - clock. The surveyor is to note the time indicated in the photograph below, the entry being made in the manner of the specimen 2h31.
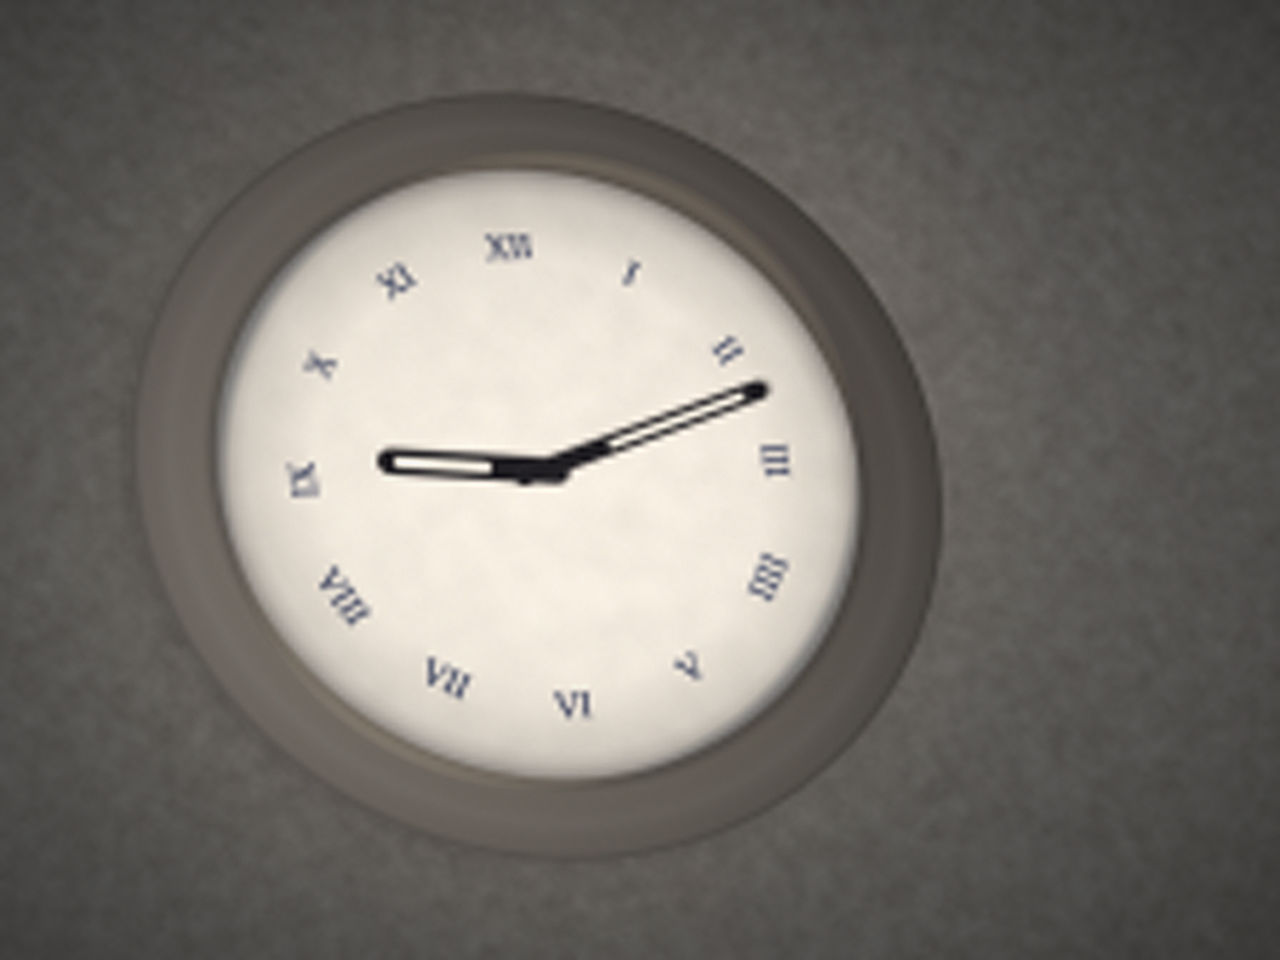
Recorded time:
9h12
